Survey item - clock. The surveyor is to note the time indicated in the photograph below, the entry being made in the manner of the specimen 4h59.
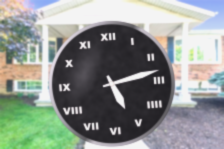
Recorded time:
5h13
